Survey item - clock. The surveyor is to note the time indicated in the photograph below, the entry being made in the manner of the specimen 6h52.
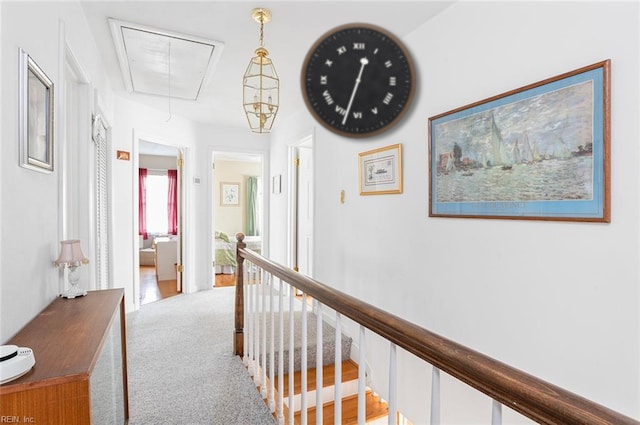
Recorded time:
12h33
